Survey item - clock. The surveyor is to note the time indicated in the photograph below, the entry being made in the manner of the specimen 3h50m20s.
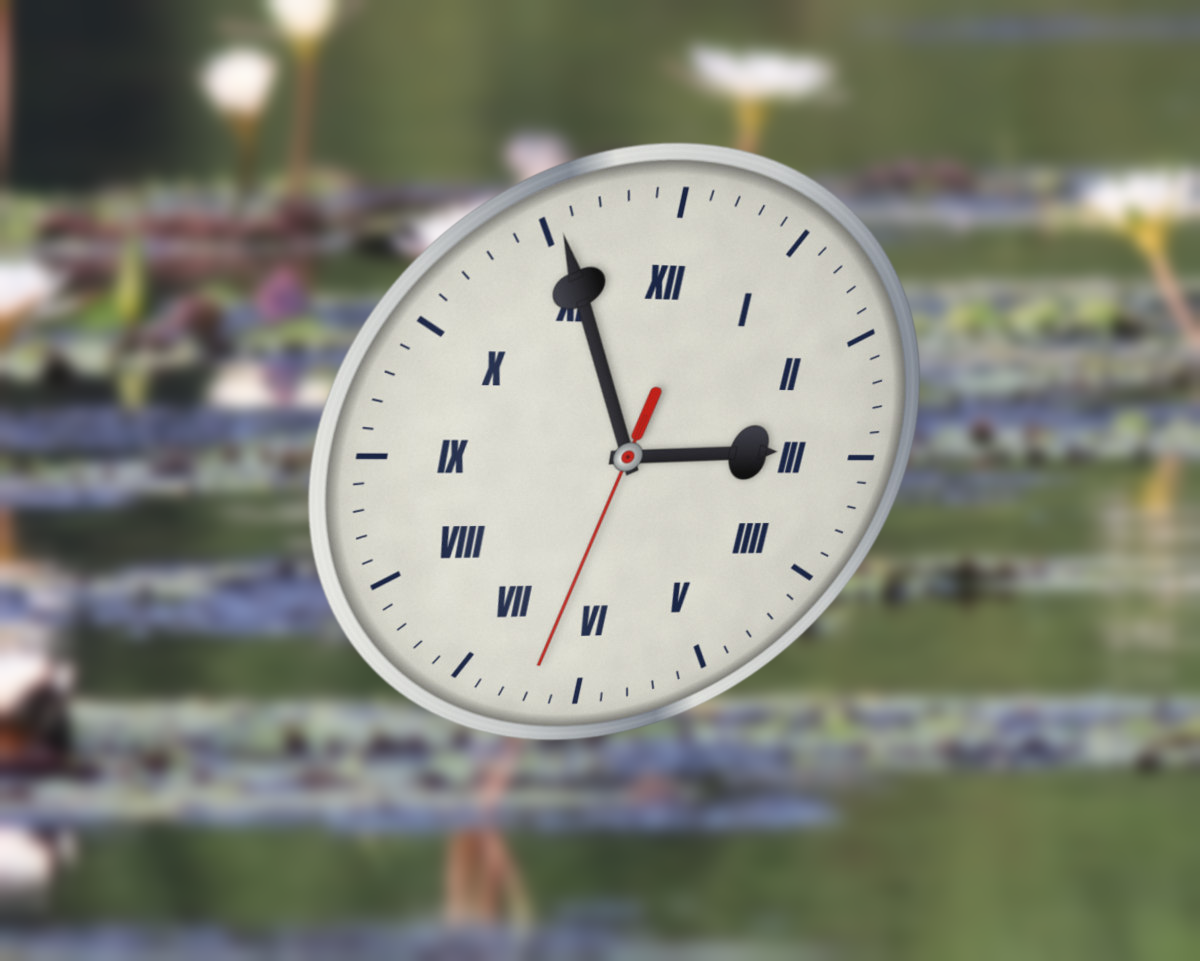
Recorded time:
2h55m32s
